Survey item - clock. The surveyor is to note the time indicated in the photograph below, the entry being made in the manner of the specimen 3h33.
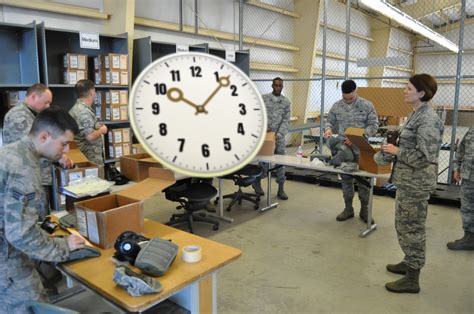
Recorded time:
10h07
